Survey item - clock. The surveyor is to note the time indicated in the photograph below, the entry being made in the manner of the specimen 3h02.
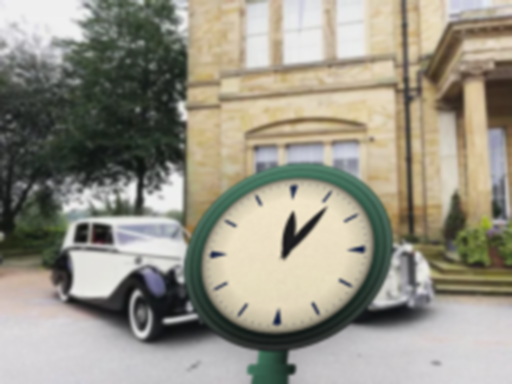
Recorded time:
12h06
